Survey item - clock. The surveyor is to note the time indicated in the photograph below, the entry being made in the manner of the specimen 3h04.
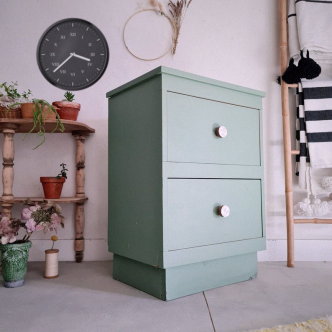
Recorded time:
3h38
